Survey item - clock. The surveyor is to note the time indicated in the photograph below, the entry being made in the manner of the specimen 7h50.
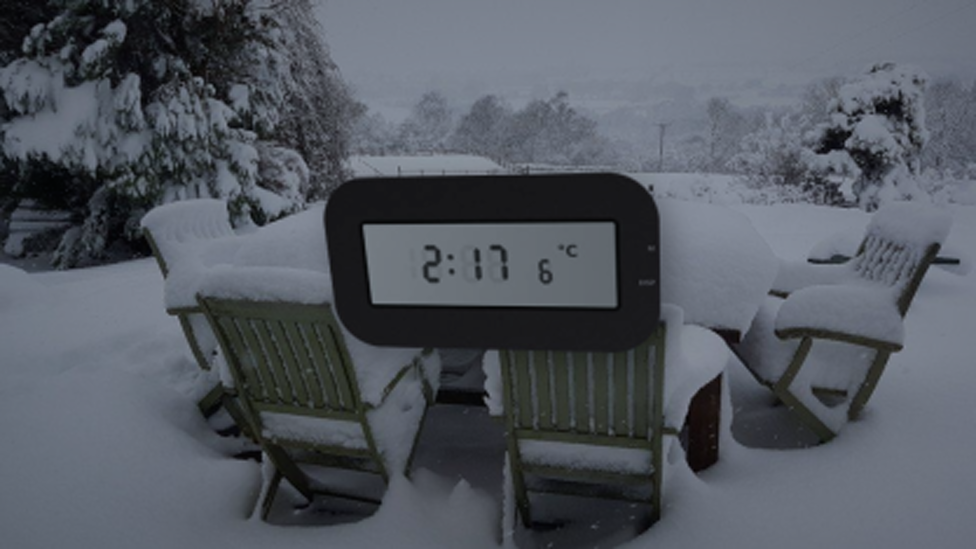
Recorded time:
2h17
